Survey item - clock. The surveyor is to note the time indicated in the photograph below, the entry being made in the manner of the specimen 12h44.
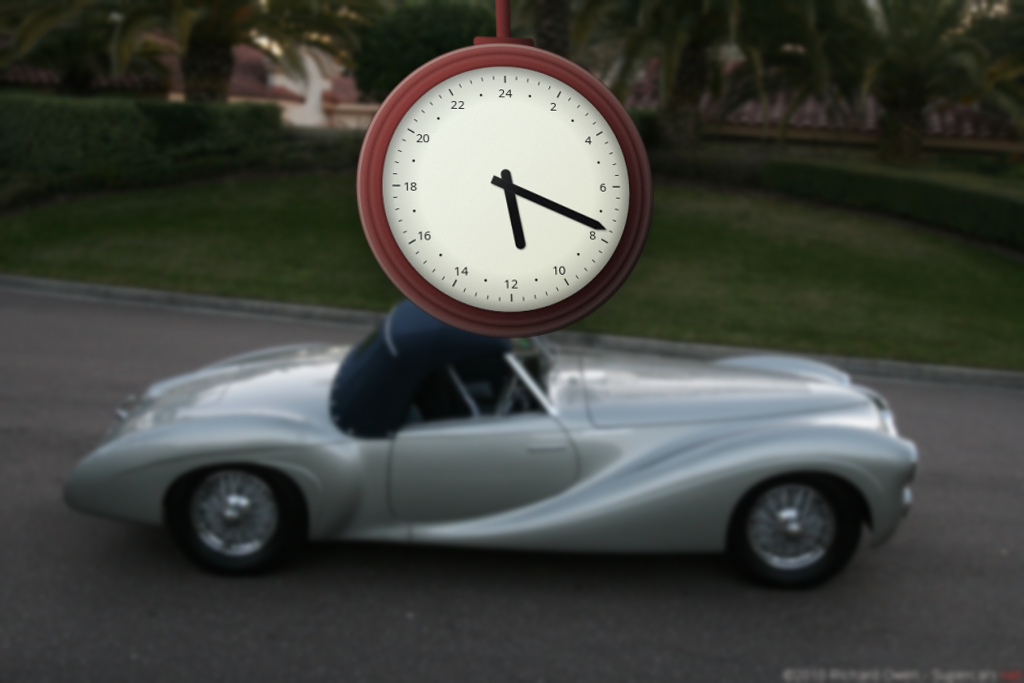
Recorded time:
11h19
